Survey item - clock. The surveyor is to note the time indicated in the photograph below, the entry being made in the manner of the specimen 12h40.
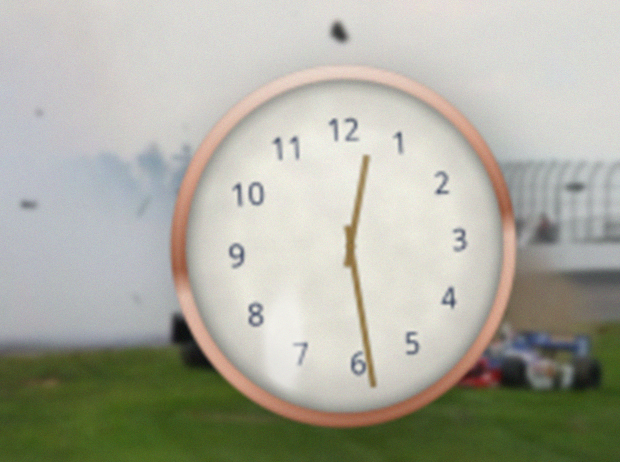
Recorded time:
12h29
